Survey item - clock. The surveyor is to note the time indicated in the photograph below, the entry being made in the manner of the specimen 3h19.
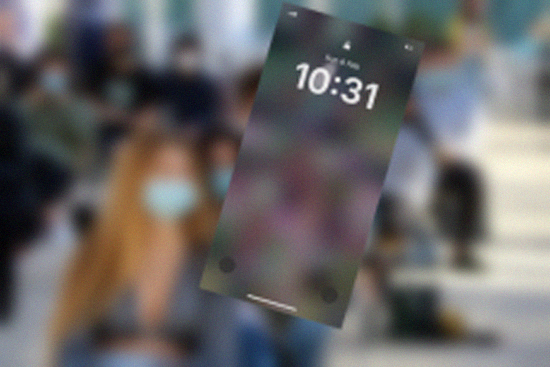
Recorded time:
10h31
